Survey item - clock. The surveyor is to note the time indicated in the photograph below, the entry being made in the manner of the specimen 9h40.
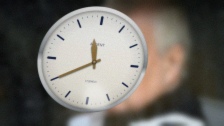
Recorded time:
11h40
